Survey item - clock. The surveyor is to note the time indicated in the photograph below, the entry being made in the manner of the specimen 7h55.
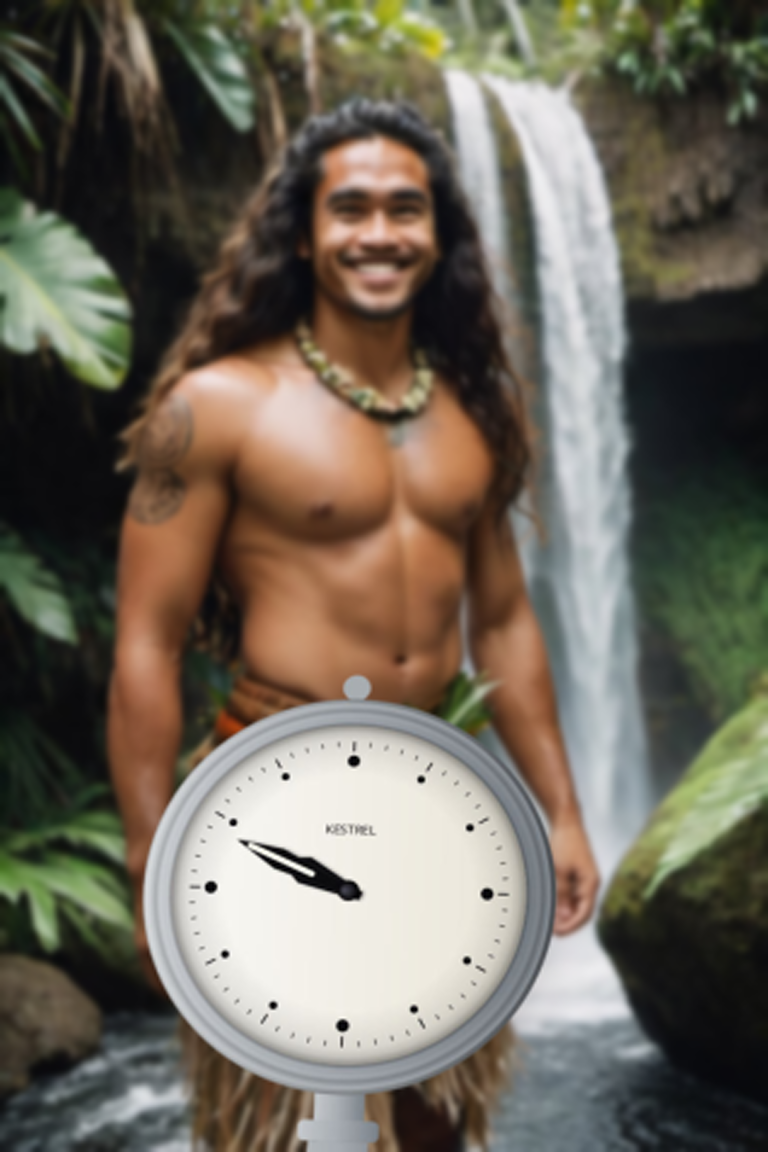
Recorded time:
9h49
